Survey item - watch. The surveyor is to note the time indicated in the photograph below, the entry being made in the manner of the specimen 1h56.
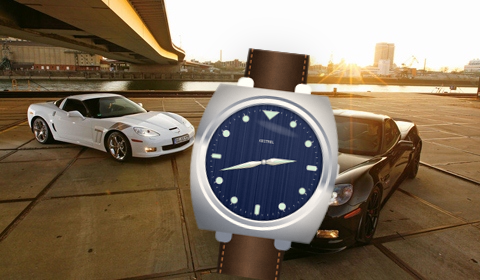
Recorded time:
2h42
